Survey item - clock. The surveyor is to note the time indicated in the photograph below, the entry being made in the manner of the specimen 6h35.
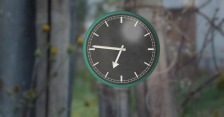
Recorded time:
6h46
